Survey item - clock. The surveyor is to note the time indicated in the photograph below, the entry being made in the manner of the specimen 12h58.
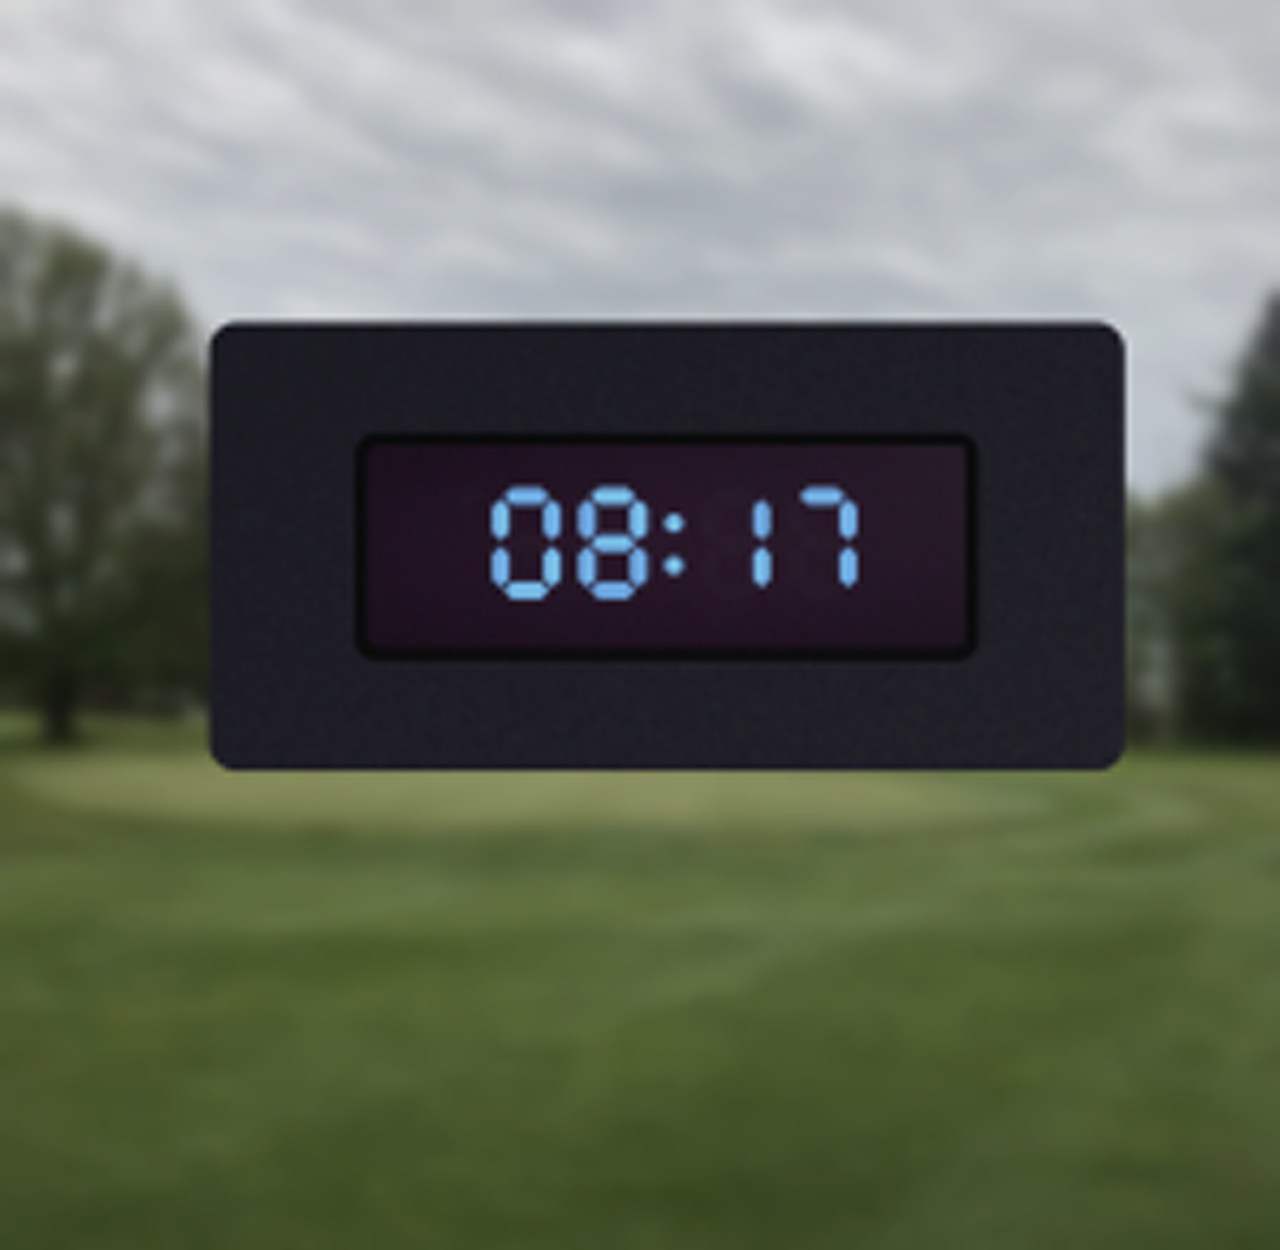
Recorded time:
8h17
